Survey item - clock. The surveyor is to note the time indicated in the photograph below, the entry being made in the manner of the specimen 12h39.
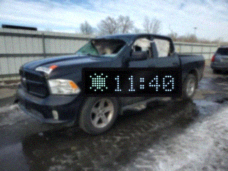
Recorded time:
11h40
